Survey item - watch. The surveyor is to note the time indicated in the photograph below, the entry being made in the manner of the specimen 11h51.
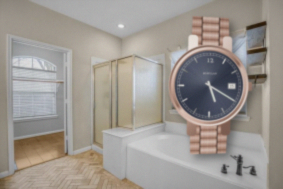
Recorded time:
5h20
